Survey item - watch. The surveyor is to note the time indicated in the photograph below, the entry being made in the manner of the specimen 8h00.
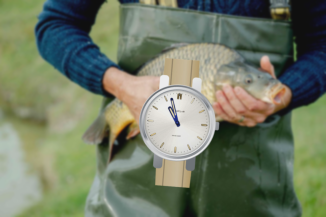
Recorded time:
10h57
